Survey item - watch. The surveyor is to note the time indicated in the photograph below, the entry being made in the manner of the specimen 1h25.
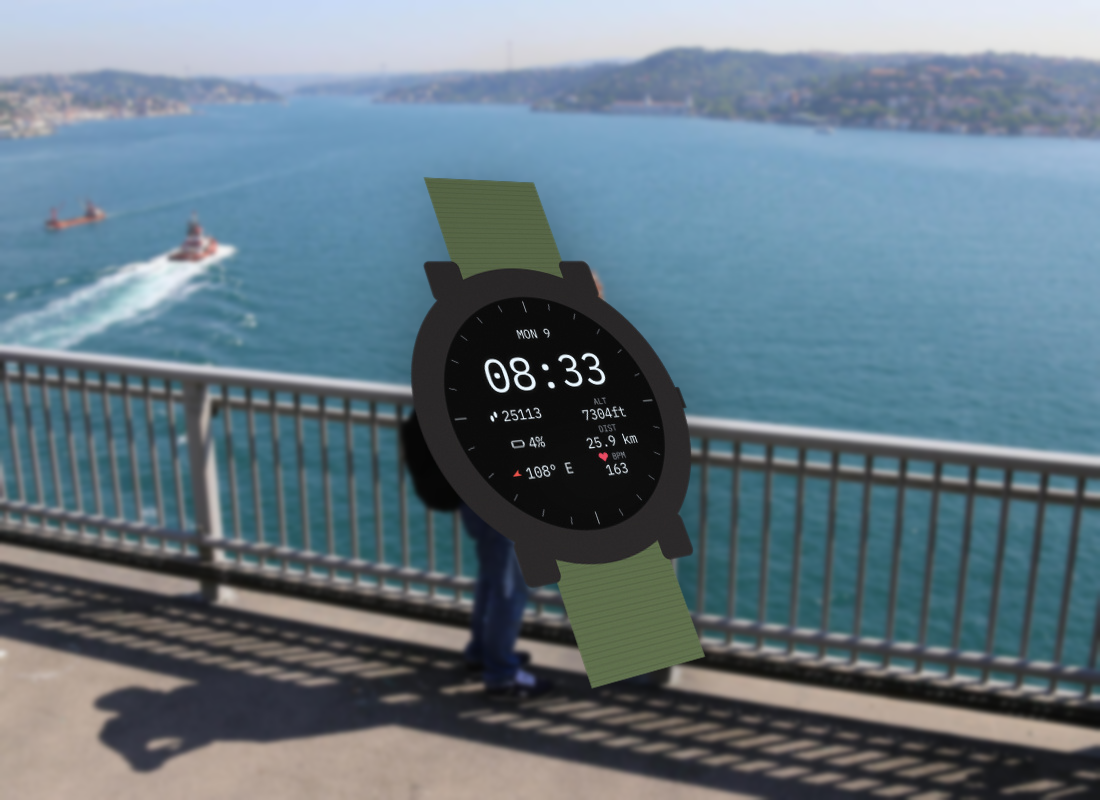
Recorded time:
8h33
